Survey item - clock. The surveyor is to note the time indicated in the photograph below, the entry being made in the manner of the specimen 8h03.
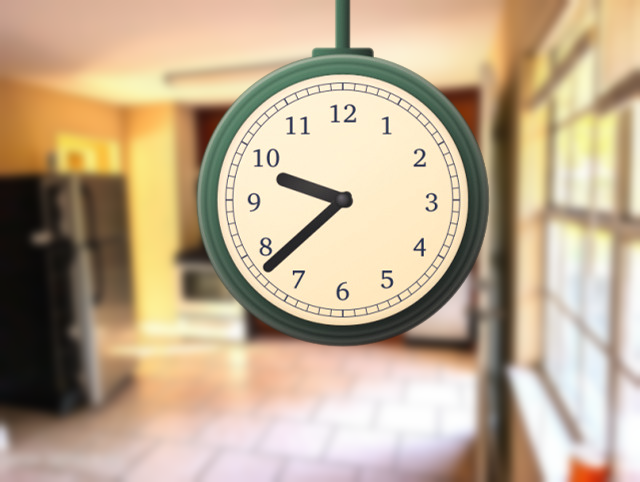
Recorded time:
9h38
